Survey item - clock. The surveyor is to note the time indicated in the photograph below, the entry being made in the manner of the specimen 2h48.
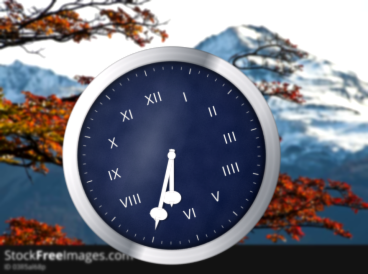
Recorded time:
6h35
